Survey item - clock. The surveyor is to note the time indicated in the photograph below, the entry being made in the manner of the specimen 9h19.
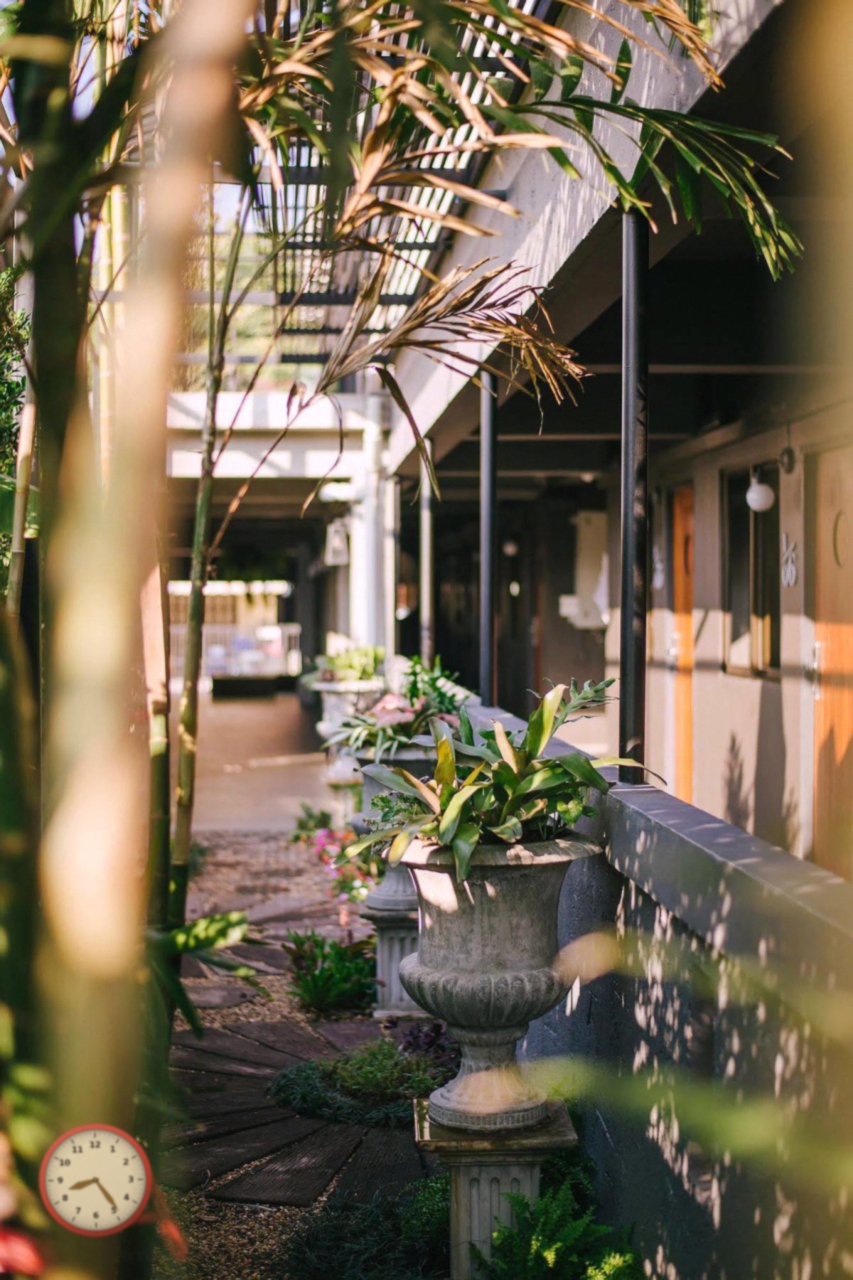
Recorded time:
8h24
